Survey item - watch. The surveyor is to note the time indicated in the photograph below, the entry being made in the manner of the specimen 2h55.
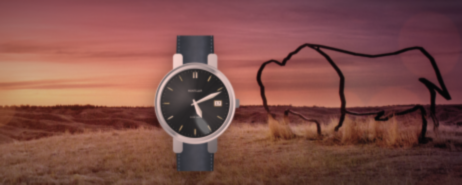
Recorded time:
5h11
